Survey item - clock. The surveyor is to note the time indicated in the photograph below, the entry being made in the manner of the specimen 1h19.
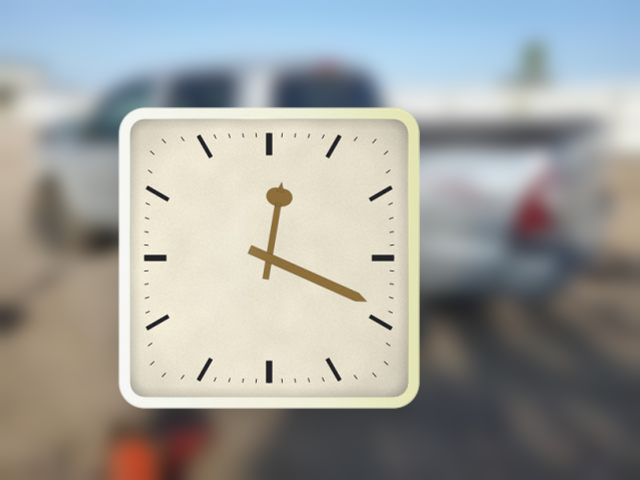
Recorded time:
12h19
